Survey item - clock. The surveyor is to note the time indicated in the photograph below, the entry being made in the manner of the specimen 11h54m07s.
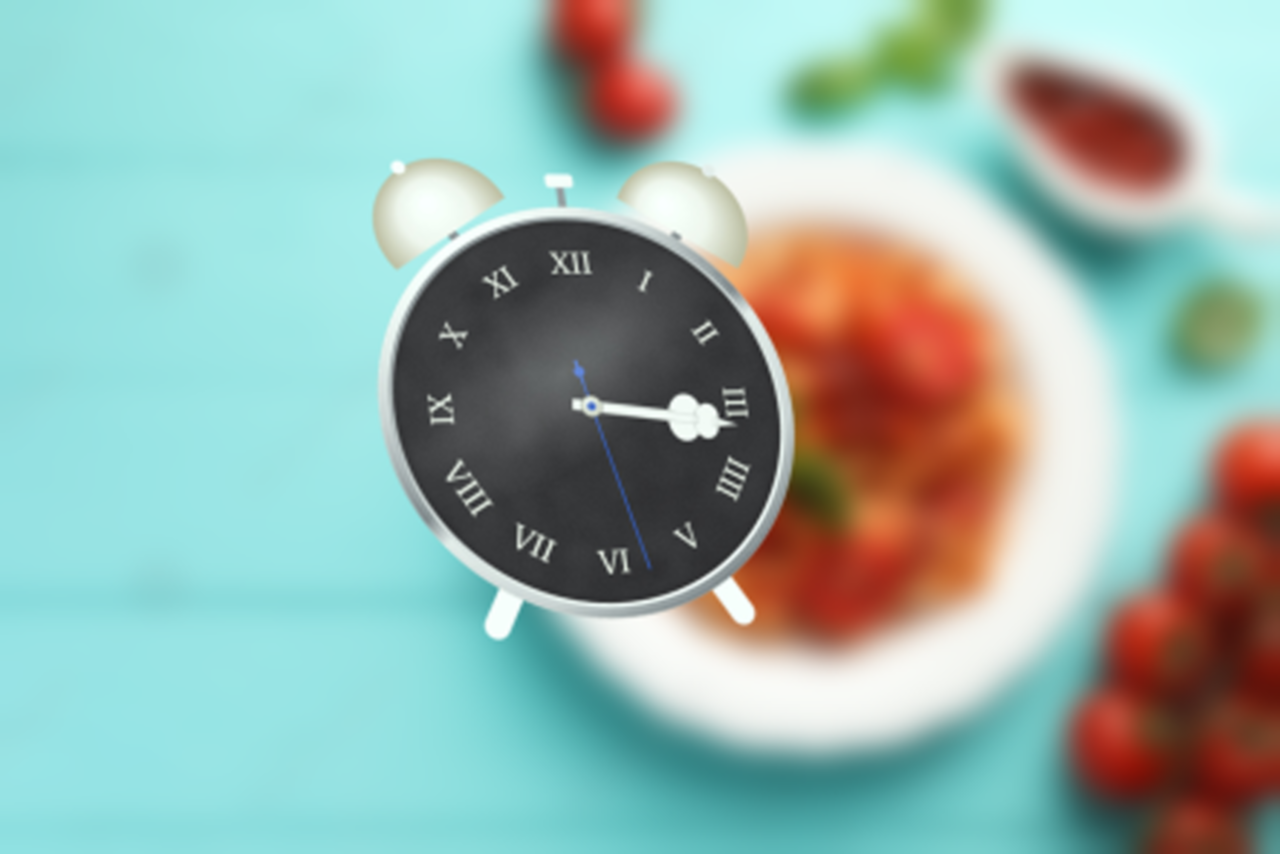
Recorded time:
3h16m28s
